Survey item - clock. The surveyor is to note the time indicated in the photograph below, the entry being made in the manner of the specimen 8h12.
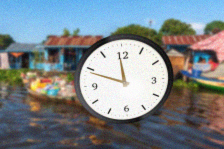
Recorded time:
11h49
